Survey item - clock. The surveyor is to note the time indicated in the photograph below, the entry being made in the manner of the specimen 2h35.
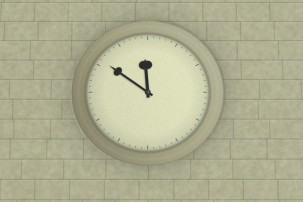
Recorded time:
11h51
